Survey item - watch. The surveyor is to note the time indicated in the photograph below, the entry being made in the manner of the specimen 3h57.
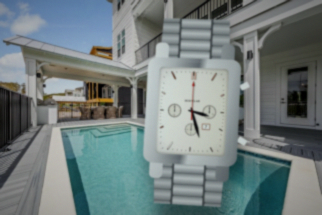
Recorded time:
3h27
